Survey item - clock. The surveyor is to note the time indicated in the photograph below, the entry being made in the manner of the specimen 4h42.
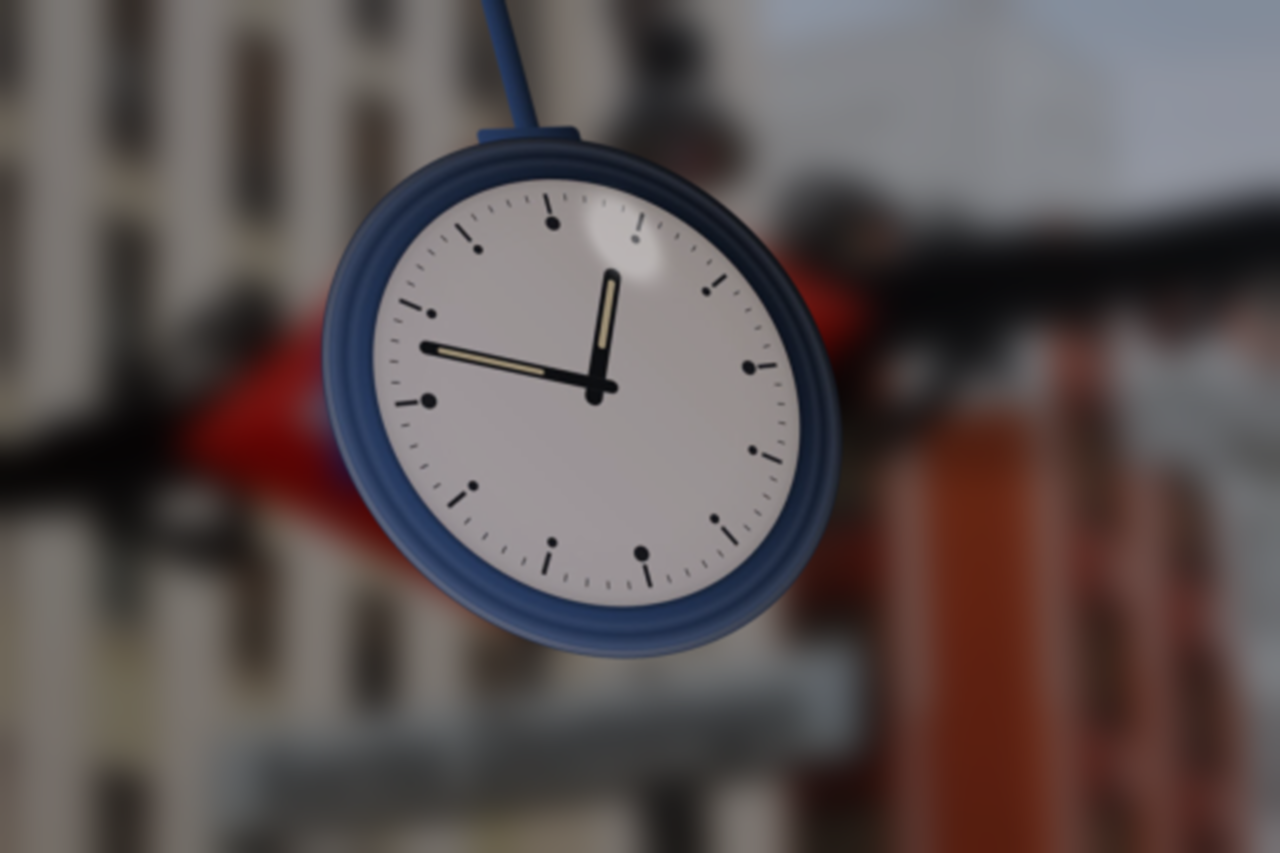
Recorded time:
12h48
